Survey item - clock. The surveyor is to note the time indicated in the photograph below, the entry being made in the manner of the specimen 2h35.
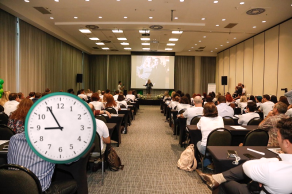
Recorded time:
8h55
